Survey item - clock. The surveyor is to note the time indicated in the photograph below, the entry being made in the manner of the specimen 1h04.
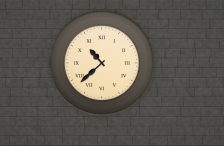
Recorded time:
10h38
